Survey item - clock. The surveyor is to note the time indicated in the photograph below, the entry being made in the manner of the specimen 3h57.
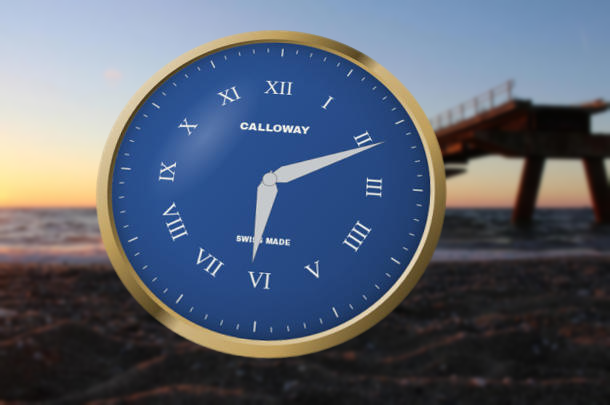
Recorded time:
6h11
